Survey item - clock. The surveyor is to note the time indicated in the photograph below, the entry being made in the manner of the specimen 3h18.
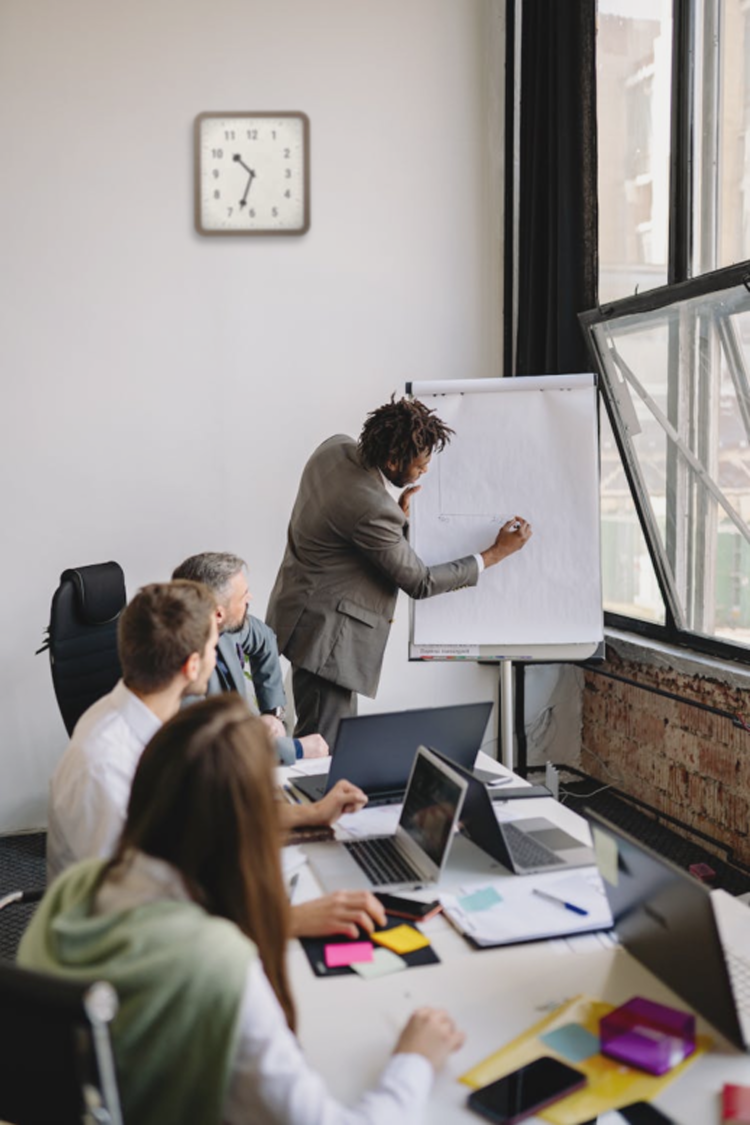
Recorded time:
10h33
